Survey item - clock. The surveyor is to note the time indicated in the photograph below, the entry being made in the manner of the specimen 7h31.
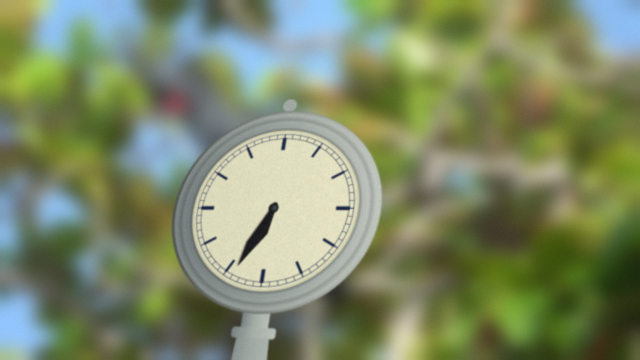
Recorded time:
6h34
